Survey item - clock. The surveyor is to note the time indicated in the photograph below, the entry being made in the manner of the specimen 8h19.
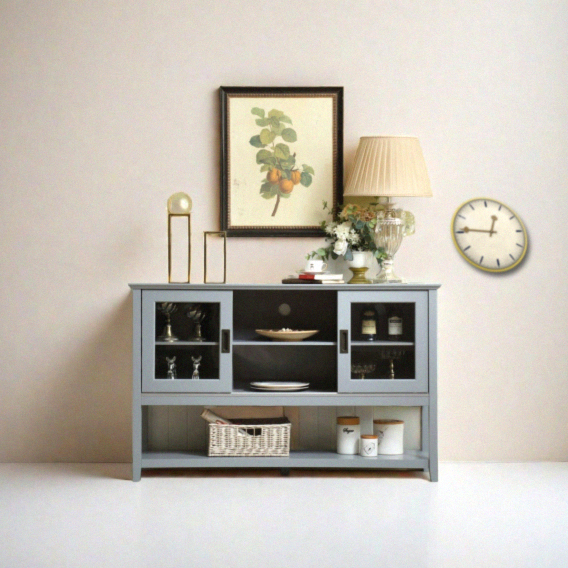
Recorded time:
12h46
